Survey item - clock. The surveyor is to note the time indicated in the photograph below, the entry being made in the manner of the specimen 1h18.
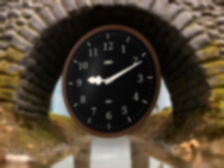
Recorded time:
9h11
